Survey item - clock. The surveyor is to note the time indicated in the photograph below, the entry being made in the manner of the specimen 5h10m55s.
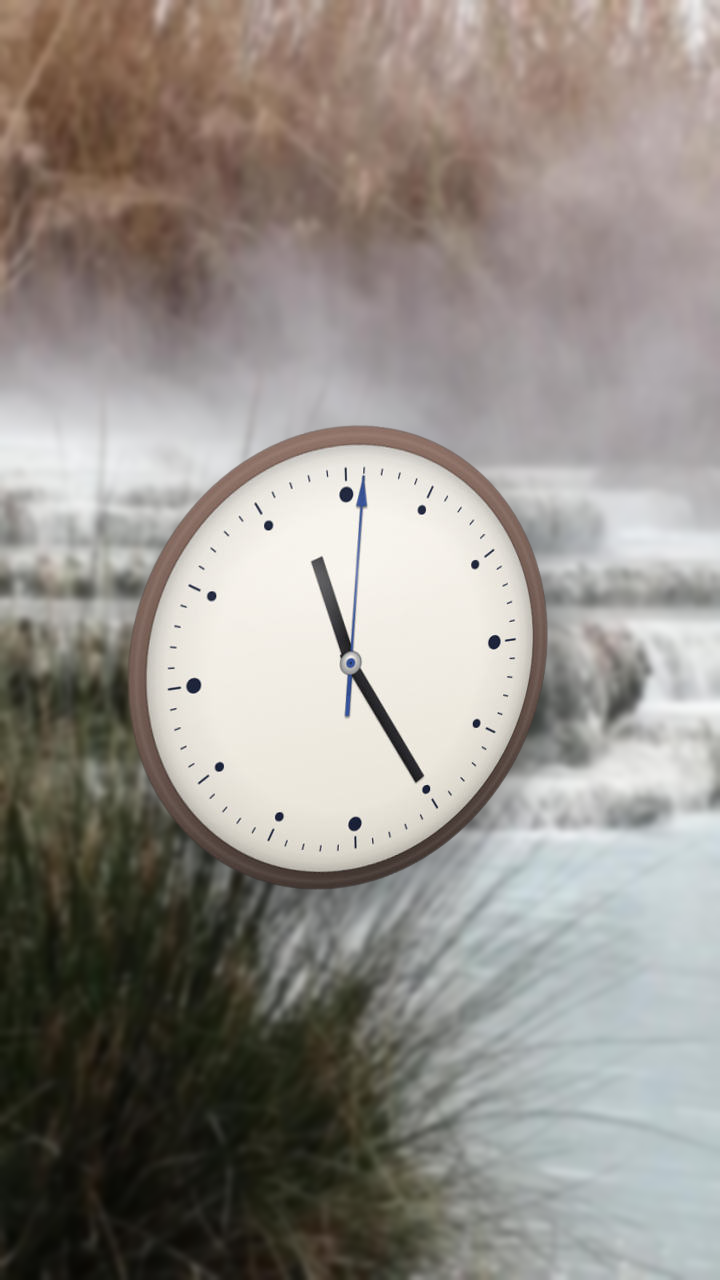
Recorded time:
11h25m01s
